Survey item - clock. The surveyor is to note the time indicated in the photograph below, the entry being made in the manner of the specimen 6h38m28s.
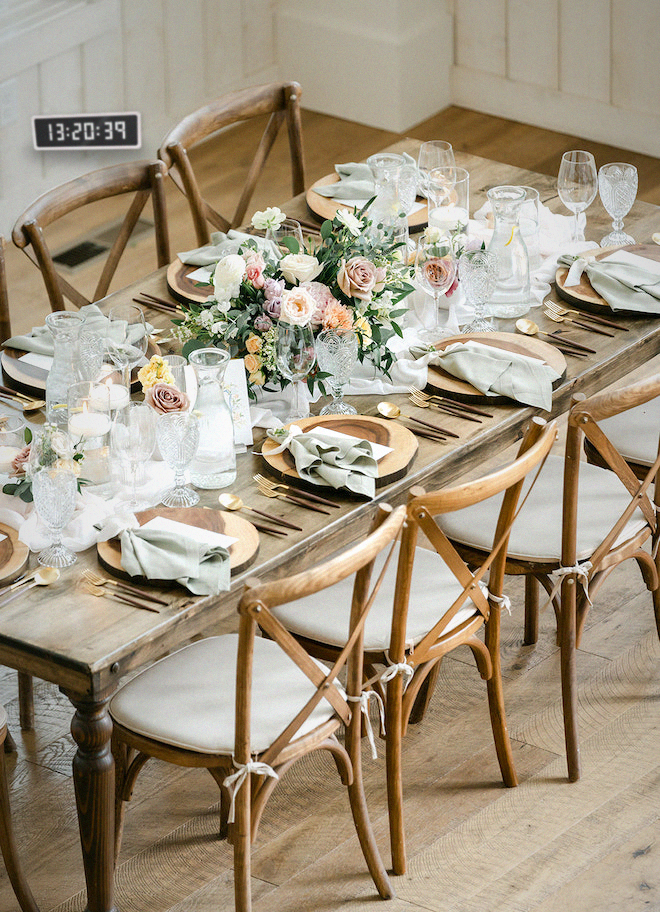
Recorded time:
13h20m39s
